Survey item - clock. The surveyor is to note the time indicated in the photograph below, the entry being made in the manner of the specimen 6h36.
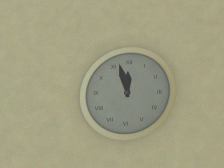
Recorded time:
11h57
